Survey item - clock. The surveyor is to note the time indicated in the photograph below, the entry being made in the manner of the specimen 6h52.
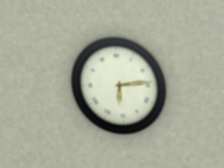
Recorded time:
6h14
